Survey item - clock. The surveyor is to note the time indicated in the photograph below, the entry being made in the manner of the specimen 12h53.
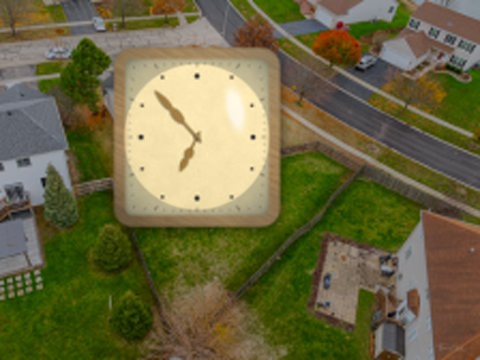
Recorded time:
6h53
